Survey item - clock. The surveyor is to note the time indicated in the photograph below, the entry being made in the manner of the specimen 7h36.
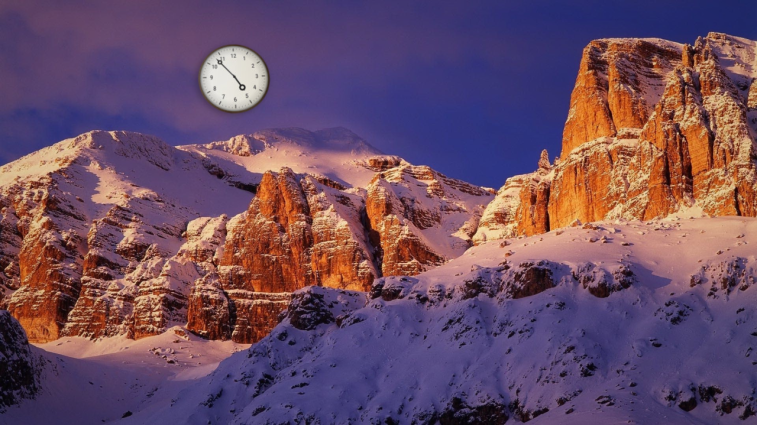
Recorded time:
4h53
